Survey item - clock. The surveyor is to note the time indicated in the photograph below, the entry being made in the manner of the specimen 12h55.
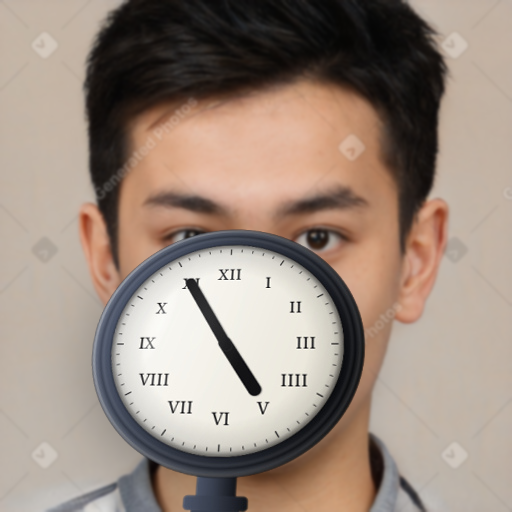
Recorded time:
4h55
